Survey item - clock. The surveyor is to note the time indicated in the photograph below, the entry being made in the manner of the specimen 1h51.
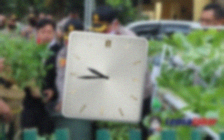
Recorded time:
9h44
